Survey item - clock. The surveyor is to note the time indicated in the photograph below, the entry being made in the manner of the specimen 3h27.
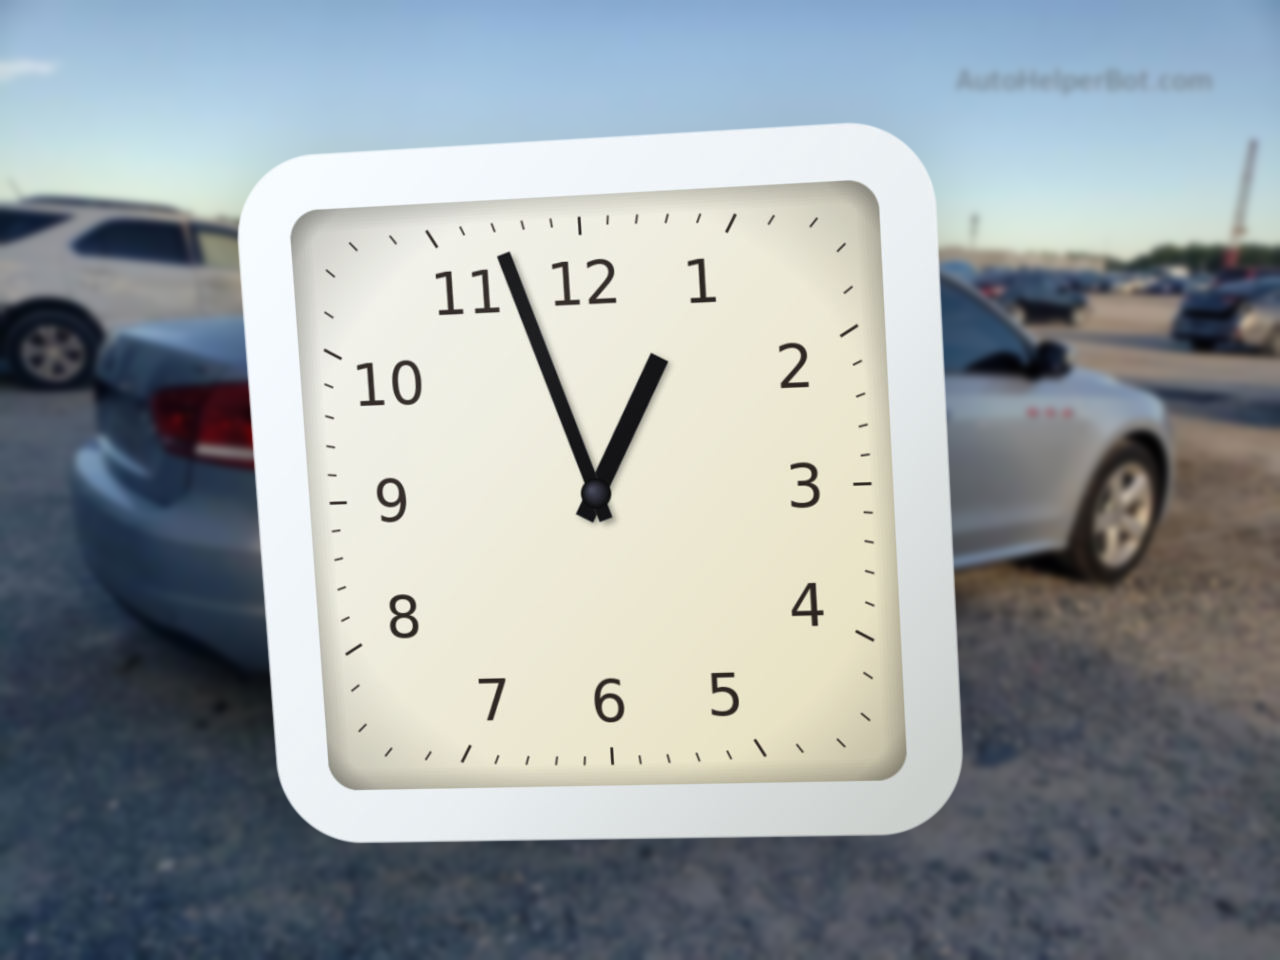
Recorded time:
12h57
